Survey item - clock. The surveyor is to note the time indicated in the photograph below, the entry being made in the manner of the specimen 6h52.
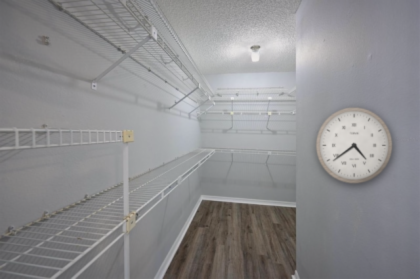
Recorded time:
4h39
